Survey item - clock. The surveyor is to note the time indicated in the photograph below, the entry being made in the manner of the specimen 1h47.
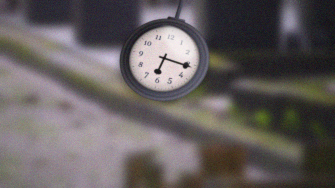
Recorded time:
6h16
